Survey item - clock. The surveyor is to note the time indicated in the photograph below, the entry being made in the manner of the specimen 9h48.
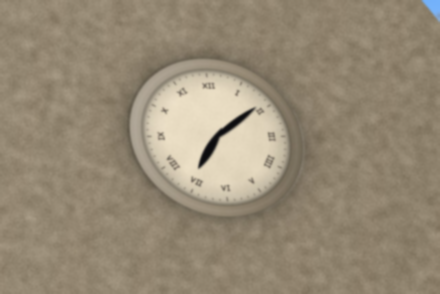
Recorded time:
7h09
